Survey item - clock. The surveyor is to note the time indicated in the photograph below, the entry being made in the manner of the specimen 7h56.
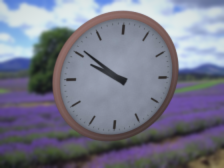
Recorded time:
9h51
